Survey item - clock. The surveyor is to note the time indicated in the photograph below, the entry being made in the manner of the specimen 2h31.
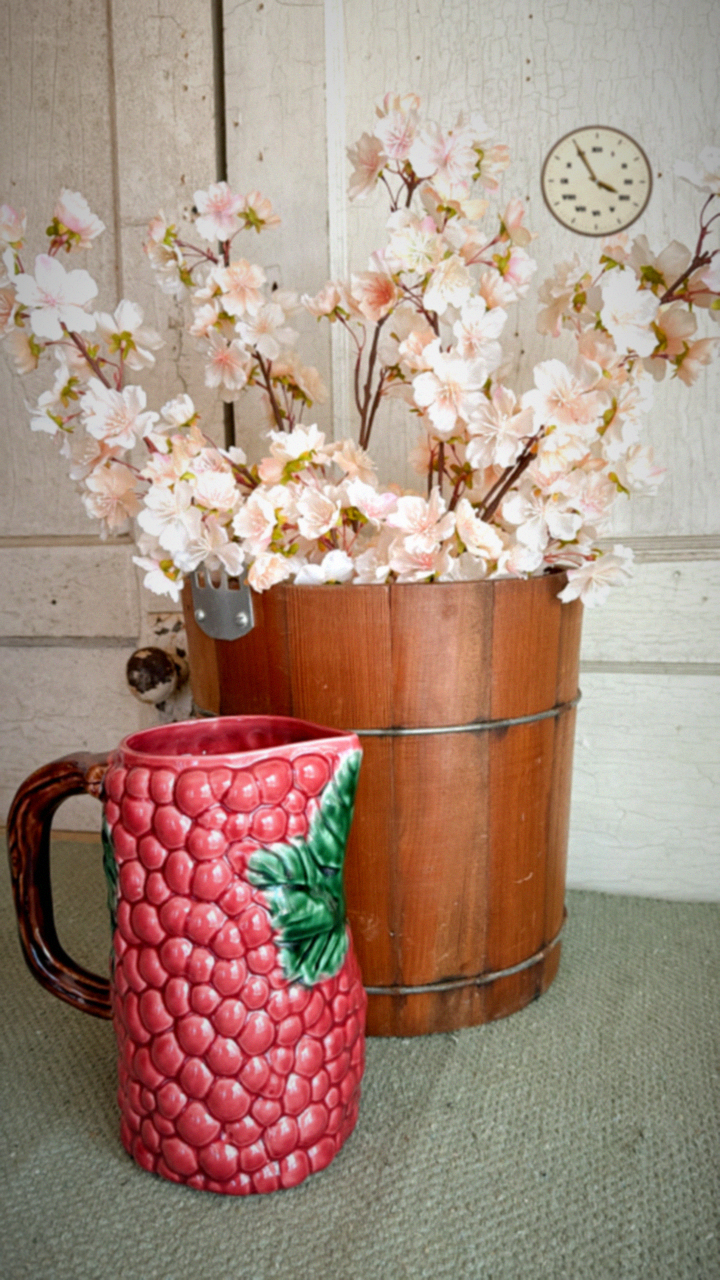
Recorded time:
3h55
